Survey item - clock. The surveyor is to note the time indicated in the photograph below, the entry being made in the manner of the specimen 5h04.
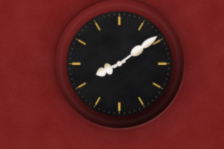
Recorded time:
8h09
